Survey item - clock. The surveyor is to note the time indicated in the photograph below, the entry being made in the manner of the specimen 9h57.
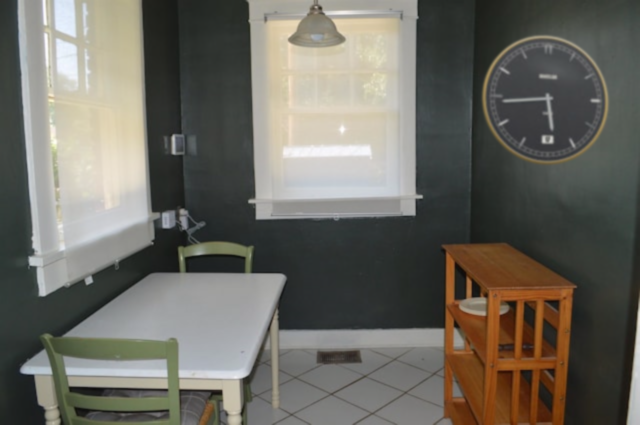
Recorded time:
5h44
